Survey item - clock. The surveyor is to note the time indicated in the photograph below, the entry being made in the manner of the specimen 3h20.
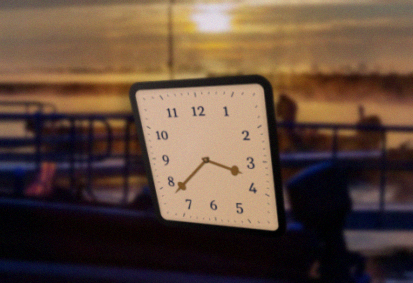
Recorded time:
3h38
